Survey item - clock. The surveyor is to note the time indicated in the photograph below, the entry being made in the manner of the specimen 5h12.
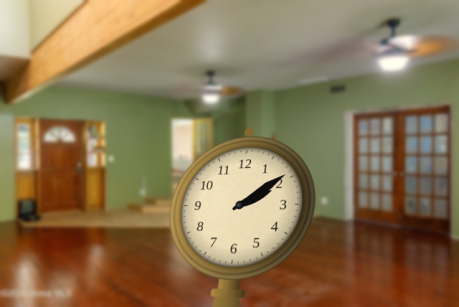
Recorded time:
2h09
